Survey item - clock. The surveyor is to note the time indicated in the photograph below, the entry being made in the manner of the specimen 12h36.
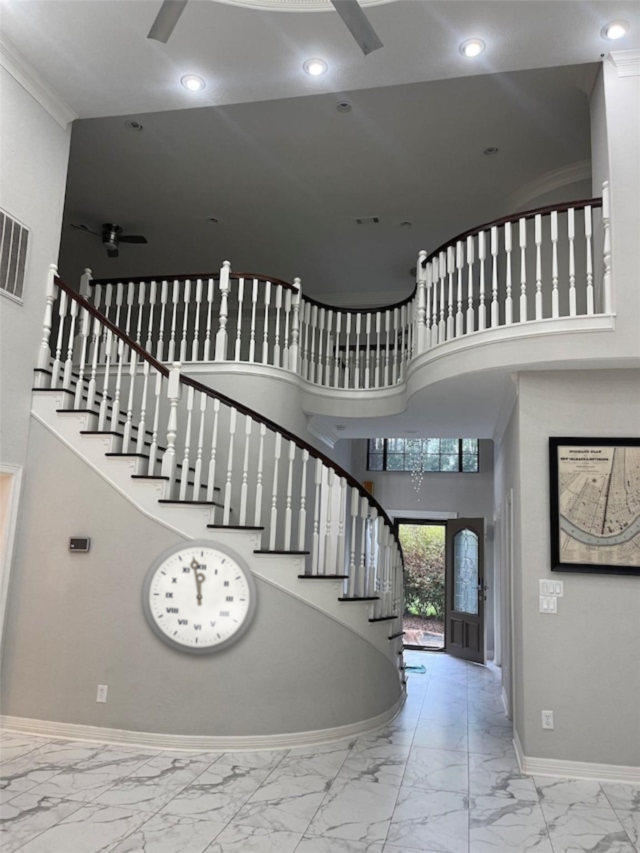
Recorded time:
11h58
